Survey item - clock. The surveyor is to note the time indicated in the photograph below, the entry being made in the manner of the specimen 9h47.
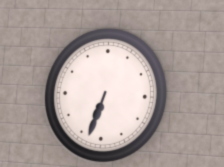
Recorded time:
6h33
